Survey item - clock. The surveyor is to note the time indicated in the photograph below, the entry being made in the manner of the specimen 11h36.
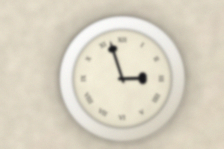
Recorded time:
2h57
